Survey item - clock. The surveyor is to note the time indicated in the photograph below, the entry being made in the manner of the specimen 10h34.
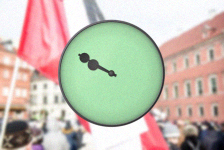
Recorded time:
9h50
